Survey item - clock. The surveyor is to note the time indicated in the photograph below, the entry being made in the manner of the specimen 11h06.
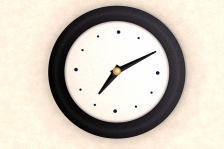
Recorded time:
7h10
